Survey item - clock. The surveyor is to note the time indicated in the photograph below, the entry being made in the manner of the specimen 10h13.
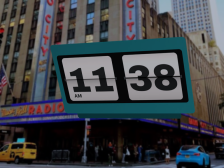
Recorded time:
11h38
